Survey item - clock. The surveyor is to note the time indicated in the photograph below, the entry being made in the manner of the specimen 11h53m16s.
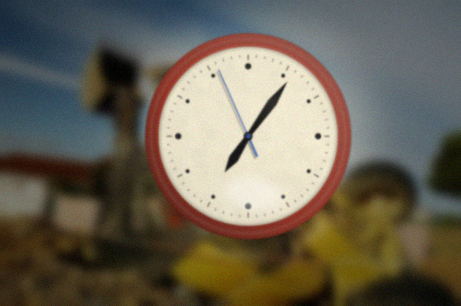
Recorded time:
7h05m56s
